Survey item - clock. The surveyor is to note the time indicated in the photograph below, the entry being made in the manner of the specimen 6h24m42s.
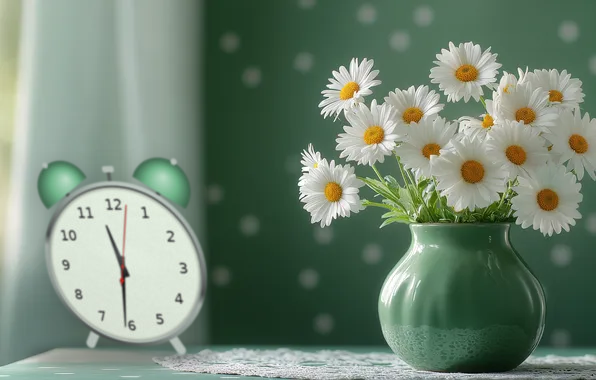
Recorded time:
11h31m02s
